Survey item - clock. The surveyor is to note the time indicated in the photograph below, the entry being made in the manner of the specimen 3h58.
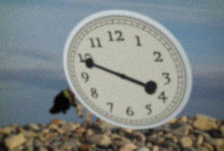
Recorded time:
3h49
